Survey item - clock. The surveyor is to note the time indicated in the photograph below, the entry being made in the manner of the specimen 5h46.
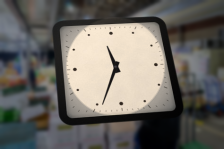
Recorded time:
11h34
